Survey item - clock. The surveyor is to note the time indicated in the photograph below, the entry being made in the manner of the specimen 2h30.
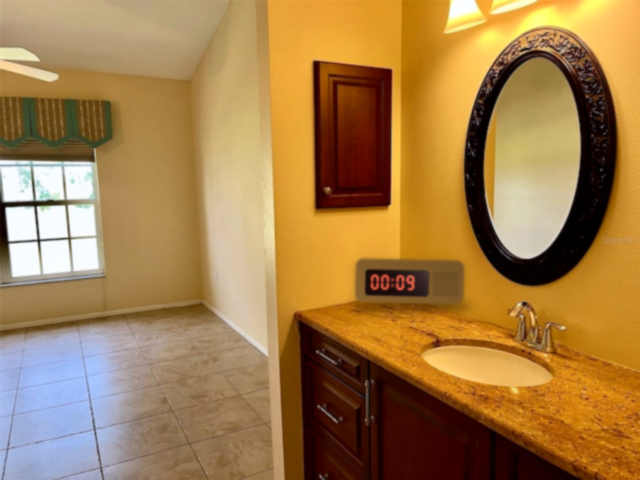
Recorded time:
0h09
